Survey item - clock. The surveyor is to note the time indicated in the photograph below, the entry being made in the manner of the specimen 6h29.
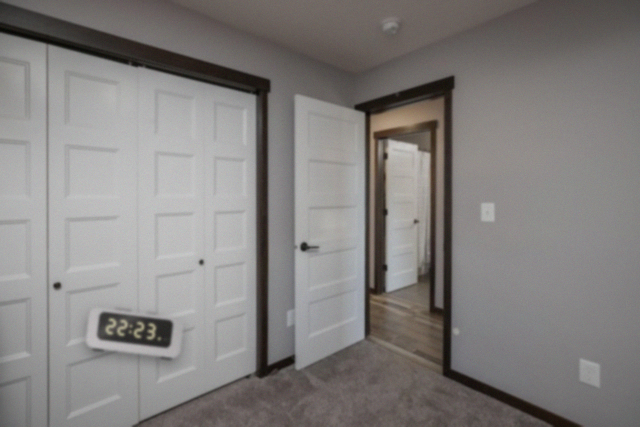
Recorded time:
22h23
